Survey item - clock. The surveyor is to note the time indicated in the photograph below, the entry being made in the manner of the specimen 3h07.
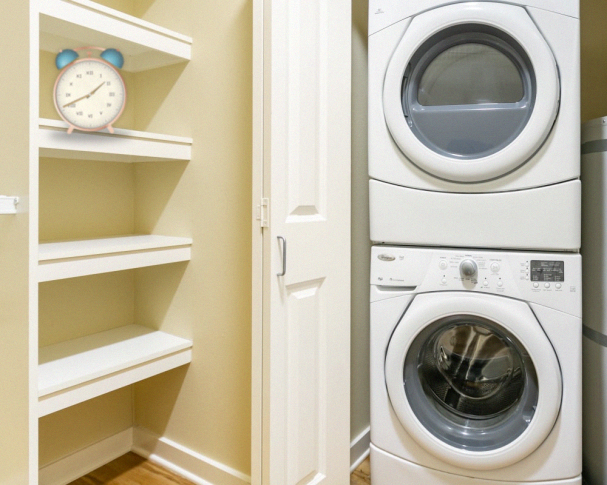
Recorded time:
1h41
